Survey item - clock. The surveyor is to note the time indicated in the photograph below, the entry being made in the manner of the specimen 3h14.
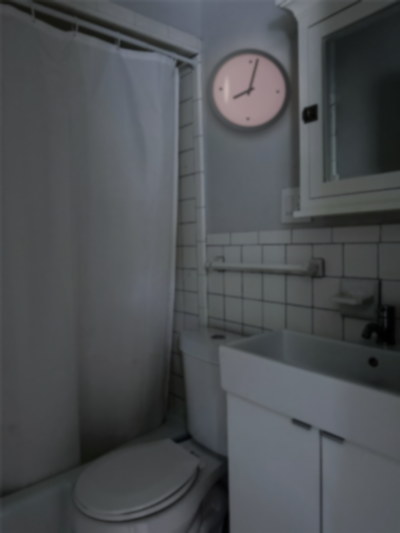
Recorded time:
8h02
